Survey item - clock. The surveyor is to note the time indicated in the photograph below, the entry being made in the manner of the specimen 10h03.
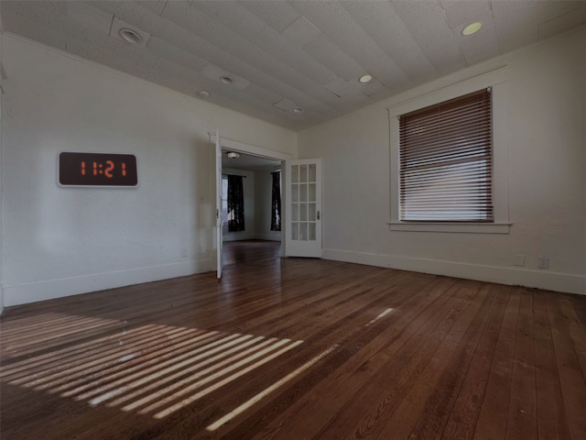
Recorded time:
11h21
